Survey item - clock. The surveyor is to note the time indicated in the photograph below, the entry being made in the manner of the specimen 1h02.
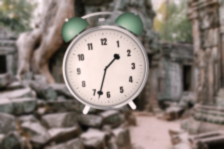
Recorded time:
1h33
